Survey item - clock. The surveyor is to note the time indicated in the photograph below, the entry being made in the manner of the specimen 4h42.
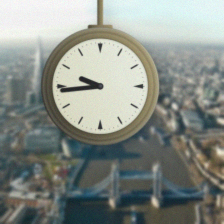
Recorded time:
9h44
